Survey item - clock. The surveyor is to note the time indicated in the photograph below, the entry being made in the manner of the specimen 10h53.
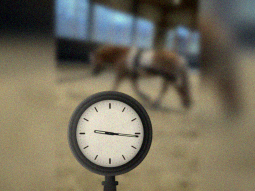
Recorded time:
9h16
